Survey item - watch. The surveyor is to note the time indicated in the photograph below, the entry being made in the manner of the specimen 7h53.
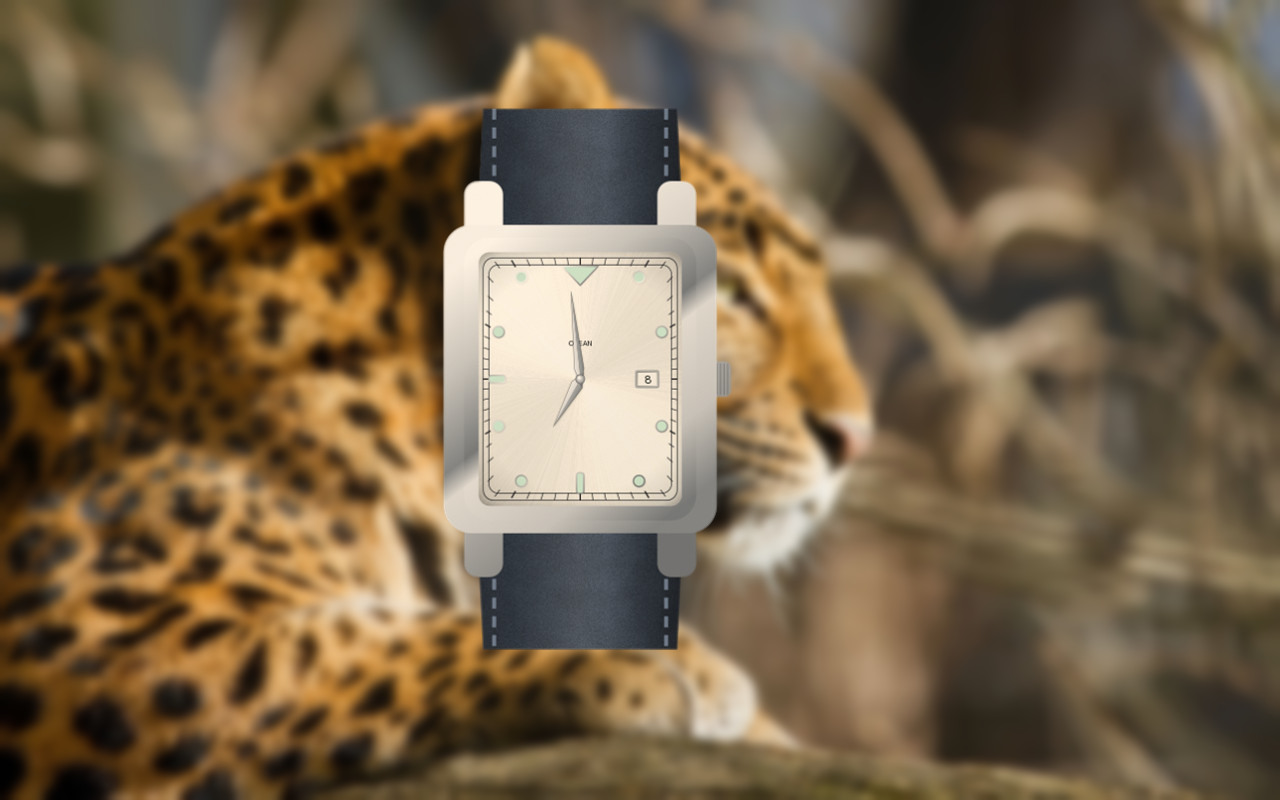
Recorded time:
6h59
